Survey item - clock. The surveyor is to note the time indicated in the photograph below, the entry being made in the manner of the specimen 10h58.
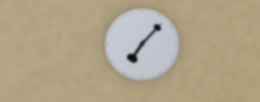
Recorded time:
7h07
